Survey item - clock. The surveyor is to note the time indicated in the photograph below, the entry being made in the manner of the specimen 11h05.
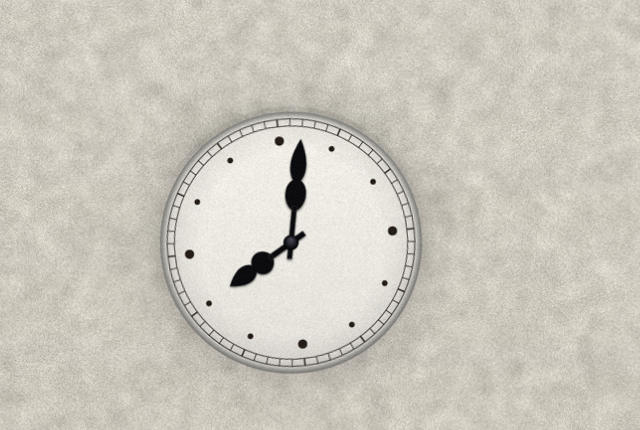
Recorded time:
8h02
